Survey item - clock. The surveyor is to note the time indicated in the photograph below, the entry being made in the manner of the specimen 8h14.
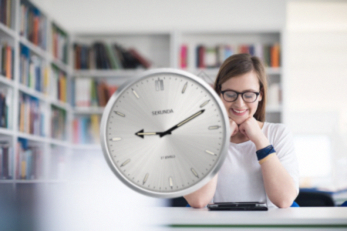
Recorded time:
9h11
